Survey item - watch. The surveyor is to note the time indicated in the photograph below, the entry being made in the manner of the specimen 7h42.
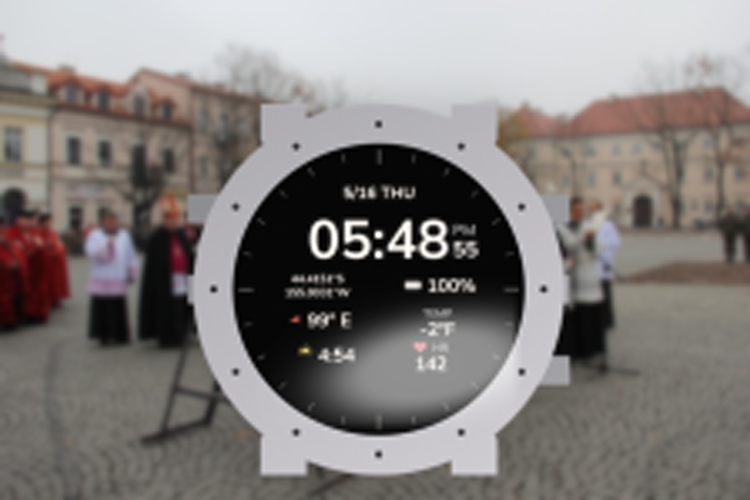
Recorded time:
5h48
